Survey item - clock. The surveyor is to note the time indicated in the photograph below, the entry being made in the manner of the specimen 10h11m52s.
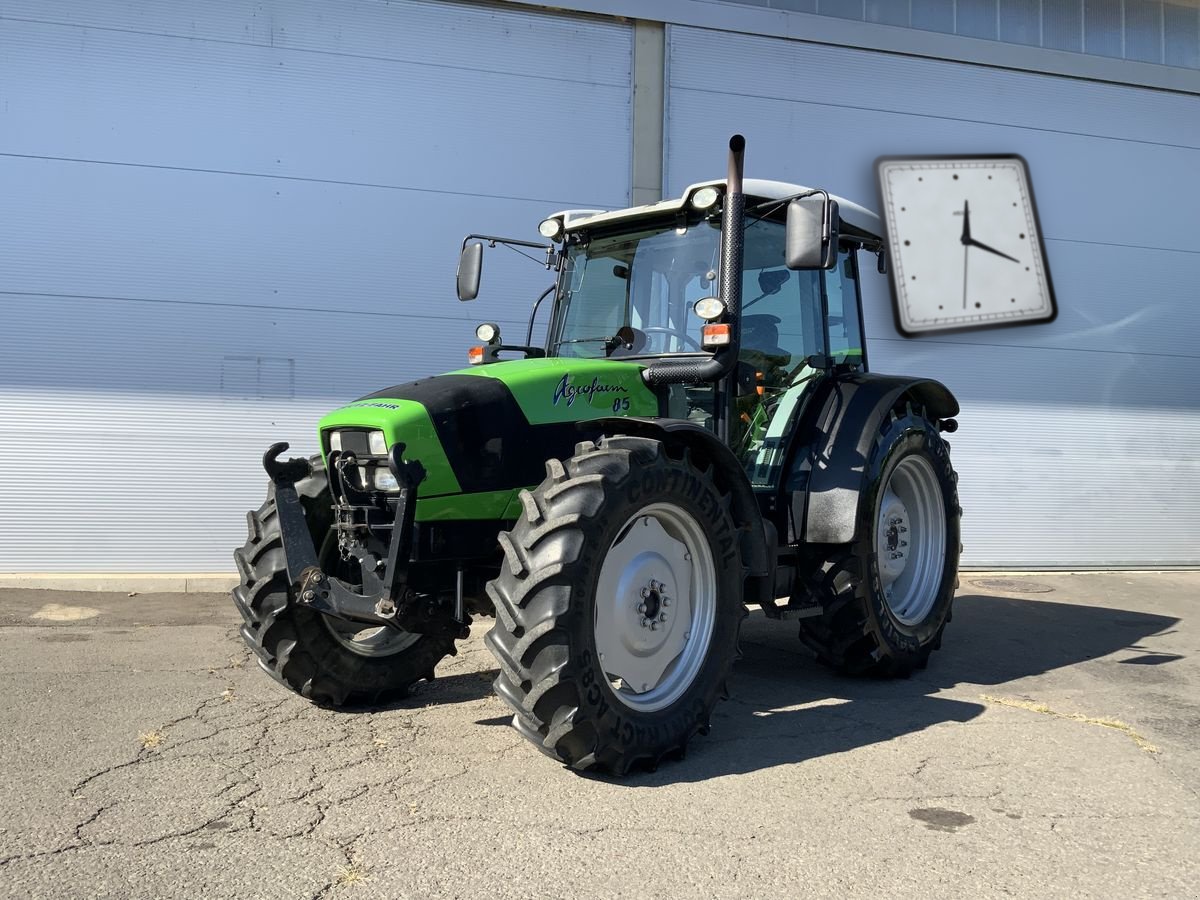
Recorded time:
12h19m32s
